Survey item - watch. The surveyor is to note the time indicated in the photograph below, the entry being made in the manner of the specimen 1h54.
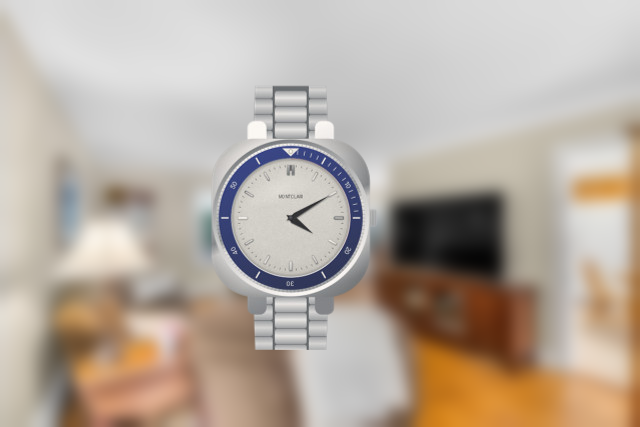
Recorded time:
4h10
